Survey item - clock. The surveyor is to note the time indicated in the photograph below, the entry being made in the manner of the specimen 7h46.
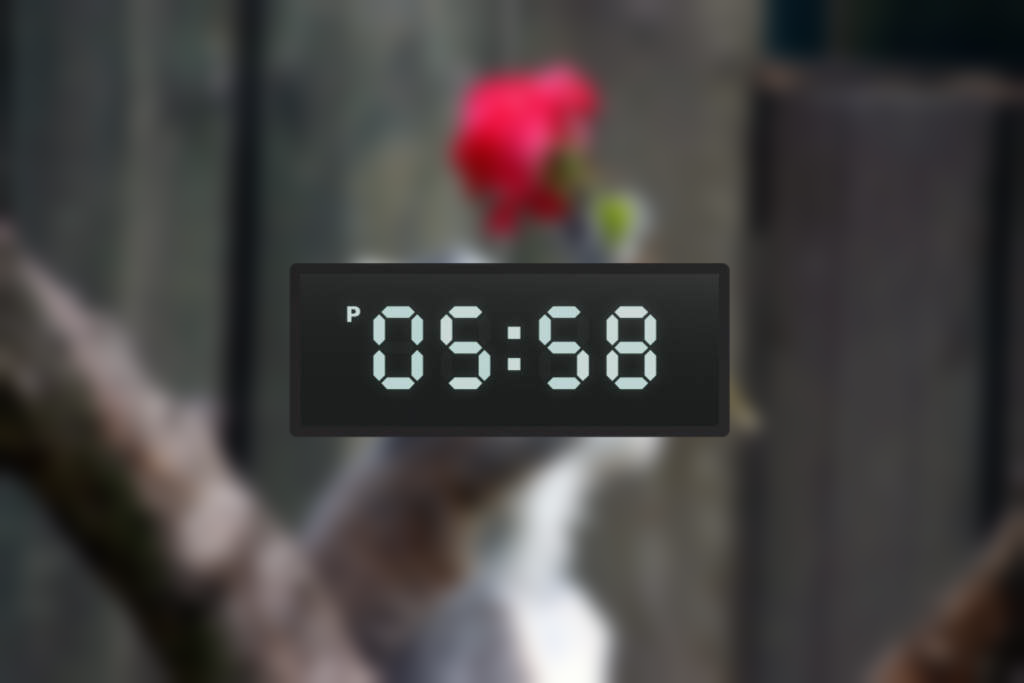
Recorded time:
5h58
